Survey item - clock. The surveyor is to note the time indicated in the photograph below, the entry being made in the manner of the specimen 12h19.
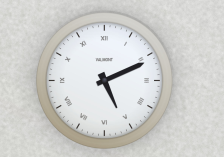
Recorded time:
5h11
